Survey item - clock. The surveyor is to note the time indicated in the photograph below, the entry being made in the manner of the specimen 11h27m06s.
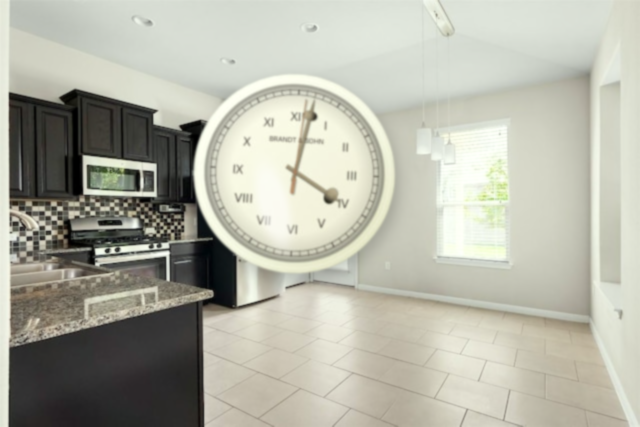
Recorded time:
4h02m01s
